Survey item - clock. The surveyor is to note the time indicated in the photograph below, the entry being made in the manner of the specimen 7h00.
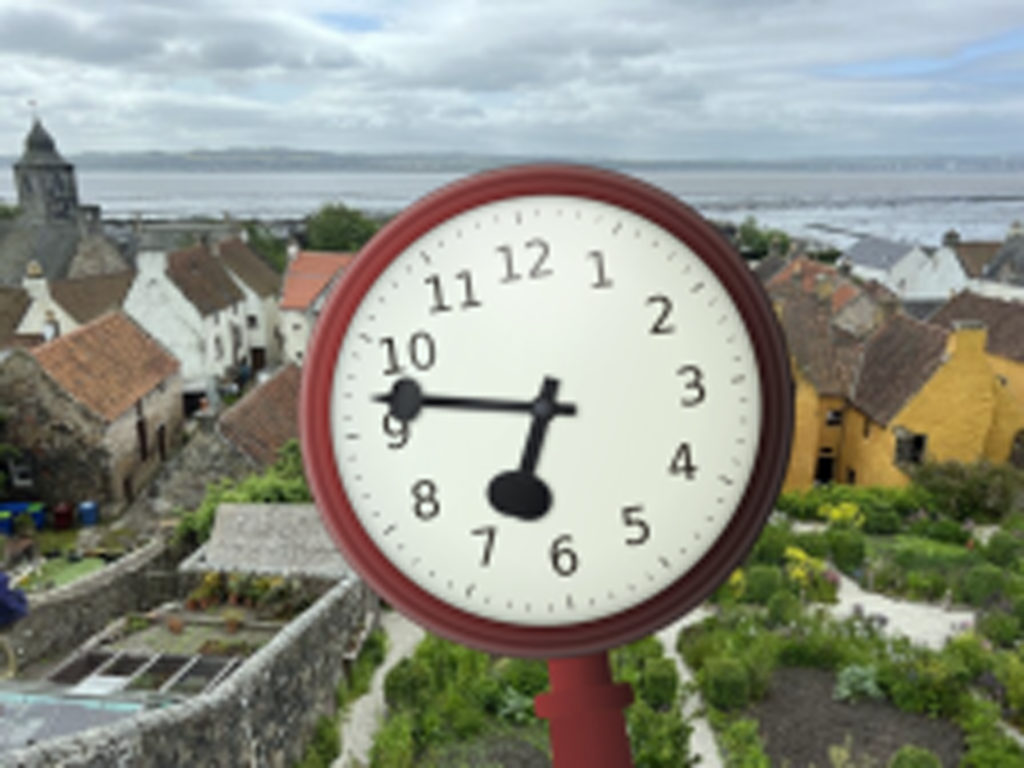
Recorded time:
6h47
